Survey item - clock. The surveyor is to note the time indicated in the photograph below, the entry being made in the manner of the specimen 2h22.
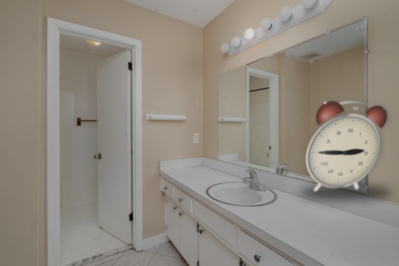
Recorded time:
2h45
